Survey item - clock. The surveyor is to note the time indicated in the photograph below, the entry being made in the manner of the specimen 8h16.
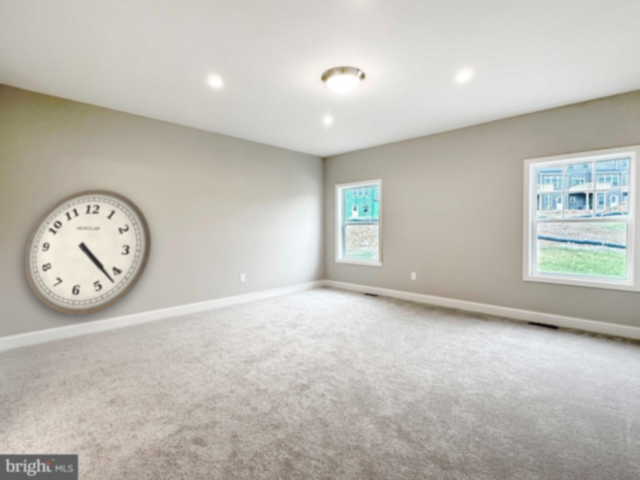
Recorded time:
4h22
